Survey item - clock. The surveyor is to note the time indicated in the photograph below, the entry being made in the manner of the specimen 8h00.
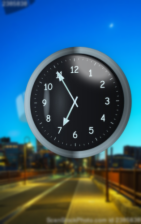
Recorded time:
6h55
